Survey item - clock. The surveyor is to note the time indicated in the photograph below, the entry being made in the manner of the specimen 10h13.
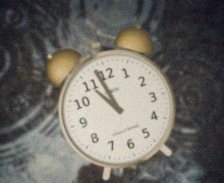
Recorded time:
10h58
